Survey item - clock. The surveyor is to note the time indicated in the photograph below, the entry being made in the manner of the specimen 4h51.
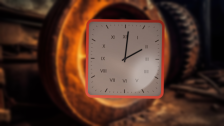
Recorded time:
2h01
